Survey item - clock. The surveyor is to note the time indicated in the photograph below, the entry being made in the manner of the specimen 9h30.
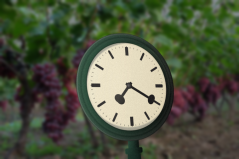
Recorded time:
7h20
